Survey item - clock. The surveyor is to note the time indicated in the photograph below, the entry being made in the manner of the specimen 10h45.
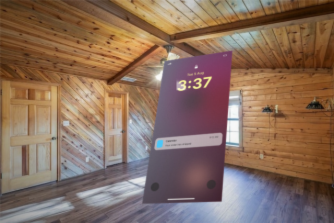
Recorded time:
3h37
